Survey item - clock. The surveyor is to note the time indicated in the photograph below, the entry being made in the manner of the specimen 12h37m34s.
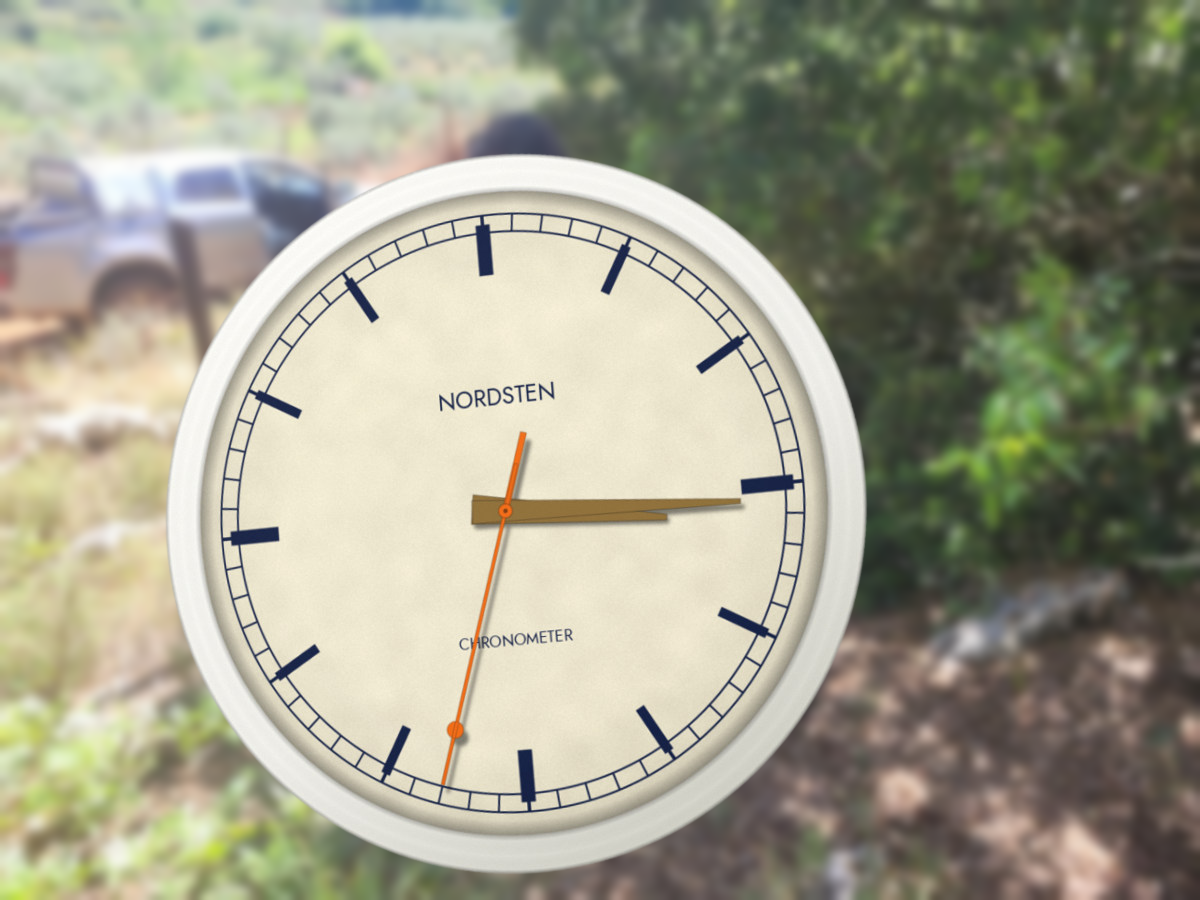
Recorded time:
3h15m33s
